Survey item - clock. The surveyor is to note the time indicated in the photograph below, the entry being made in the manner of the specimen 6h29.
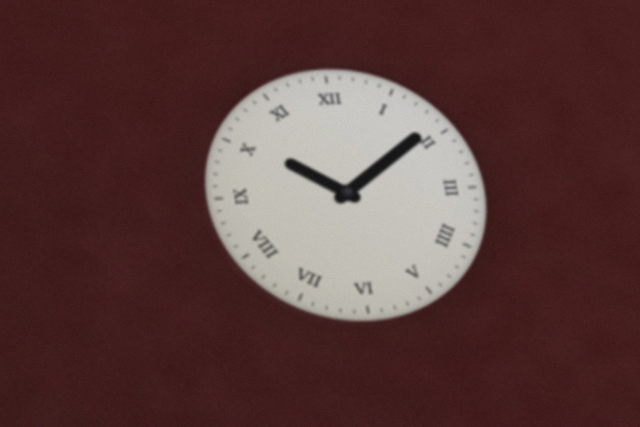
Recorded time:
10h09
